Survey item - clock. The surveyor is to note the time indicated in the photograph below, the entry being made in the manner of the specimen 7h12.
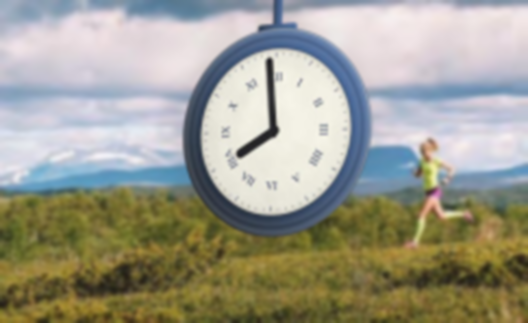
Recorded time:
7h59
